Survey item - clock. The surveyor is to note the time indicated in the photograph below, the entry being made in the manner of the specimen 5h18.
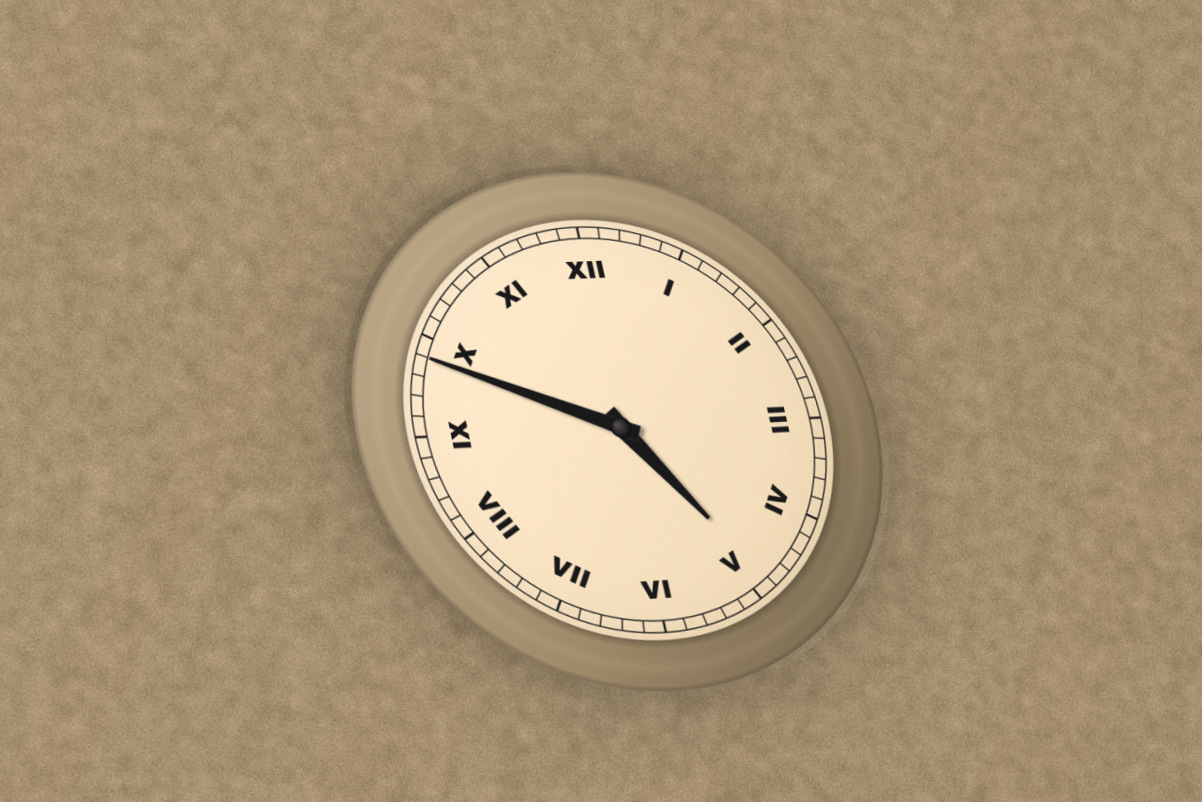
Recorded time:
4h49
